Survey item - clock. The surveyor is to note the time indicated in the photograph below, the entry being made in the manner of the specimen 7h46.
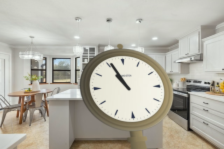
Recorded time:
10h56
